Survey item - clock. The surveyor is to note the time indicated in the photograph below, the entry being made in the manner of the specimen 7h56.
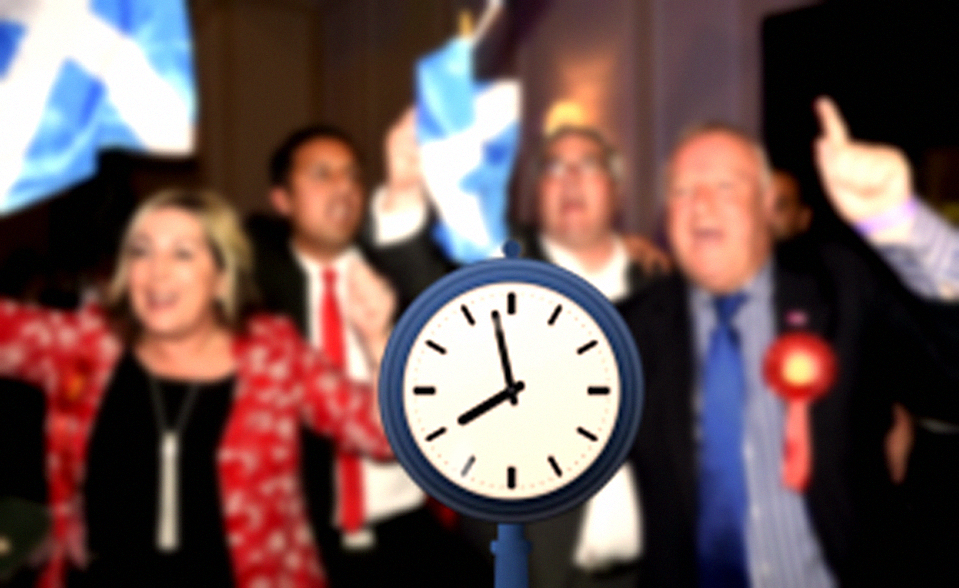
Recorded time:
7h58
